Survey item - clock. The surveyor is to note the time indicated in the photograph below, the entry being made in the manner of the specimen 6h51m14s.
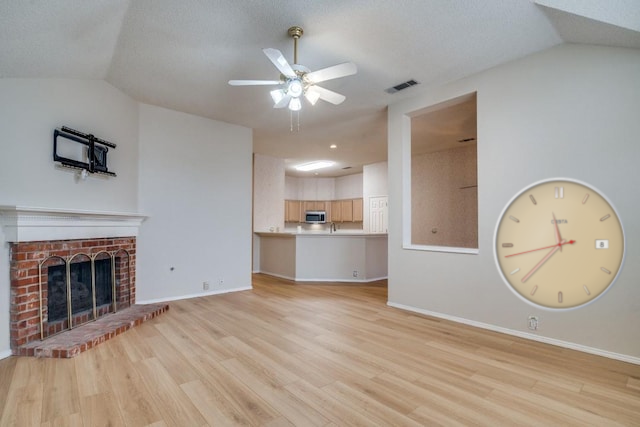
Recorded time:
11h37m43s
